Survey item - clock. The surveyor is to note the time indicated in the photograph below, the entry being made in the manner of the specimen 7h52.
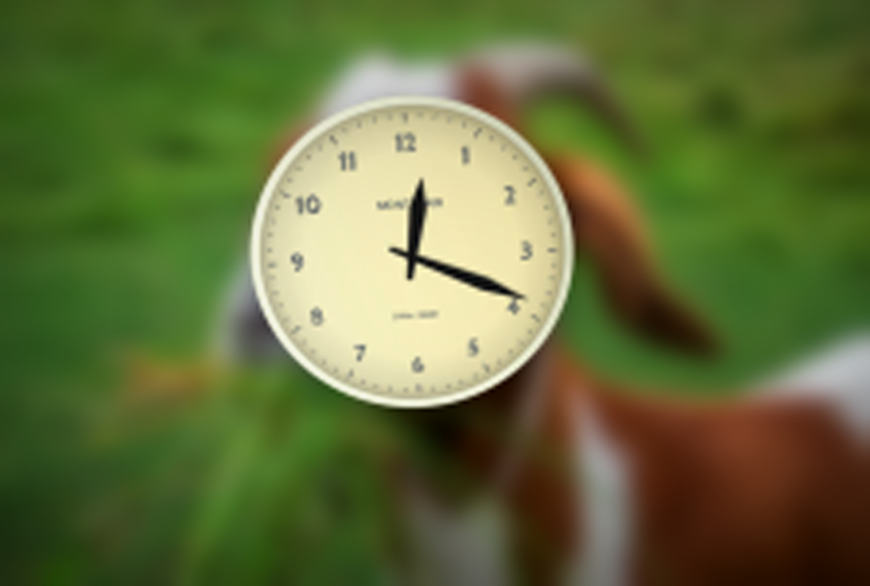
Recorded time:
12h19
